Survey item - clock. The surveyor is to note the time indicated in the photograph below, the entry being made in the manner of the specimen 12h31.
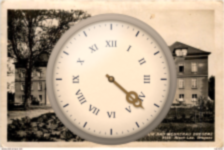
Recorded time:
4h22
